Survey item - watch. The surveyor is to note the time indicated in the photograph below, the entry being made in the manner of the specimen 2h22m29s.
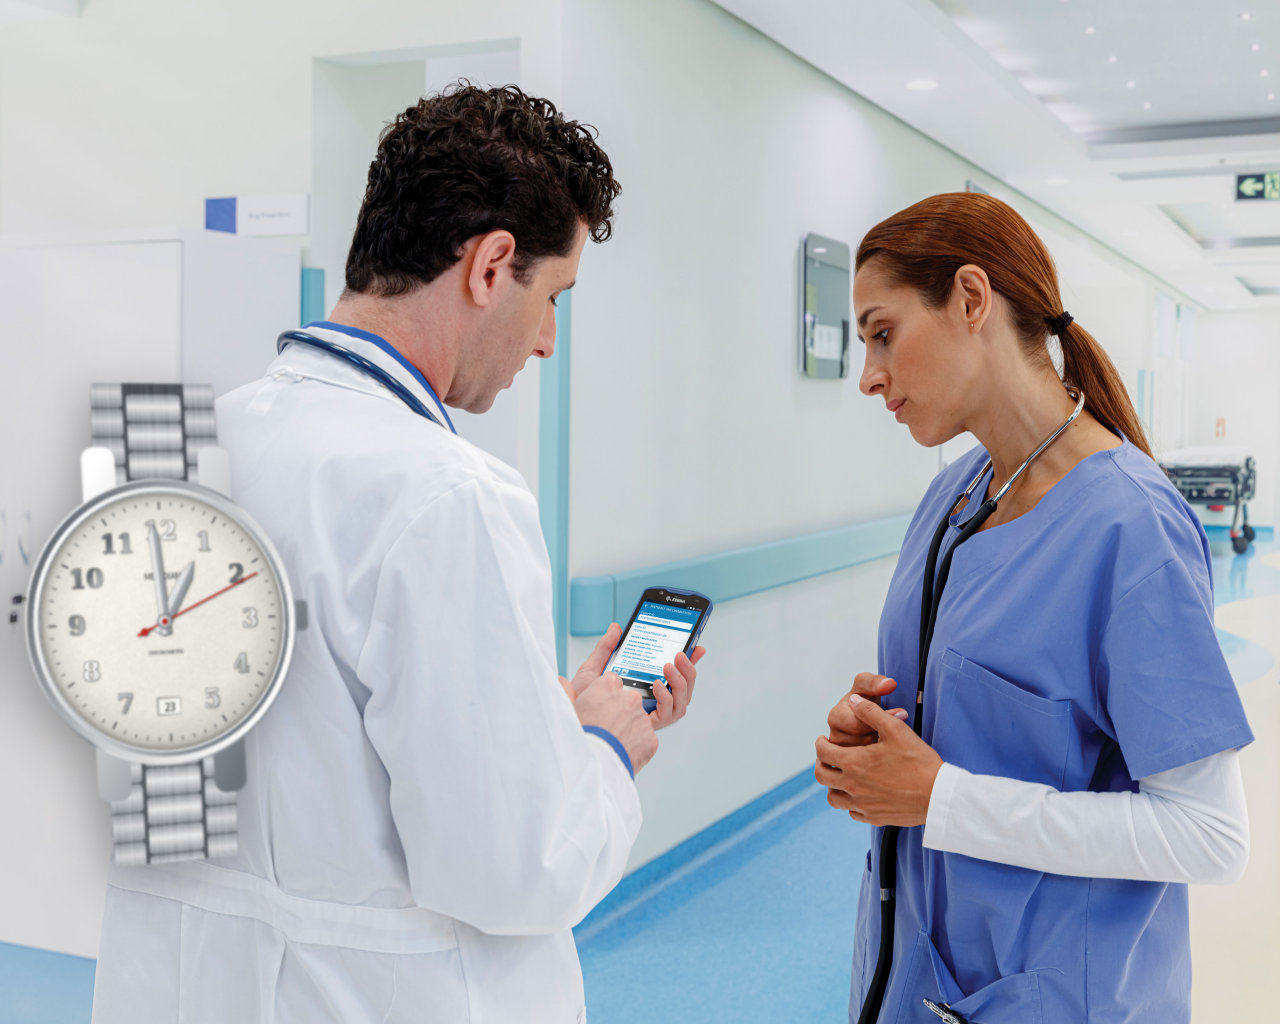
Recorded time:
12h59m11s
